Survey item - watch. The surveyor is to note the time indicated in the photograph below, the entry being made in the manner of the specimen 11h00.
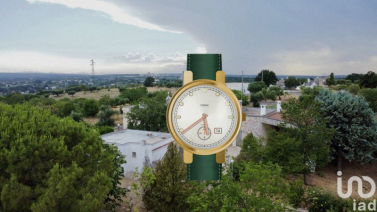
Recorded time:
5h39
